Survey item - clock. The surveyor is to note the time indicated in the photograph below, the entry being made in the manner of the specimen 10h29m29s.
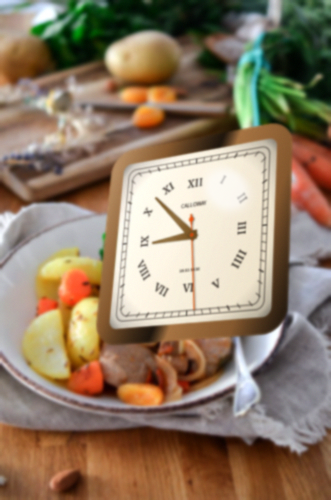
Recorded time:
8h52m29s
